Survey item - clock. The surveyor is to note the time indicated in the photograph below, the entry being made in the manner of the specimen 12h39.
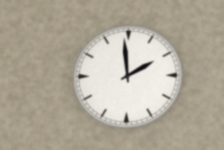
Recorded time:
1h59
